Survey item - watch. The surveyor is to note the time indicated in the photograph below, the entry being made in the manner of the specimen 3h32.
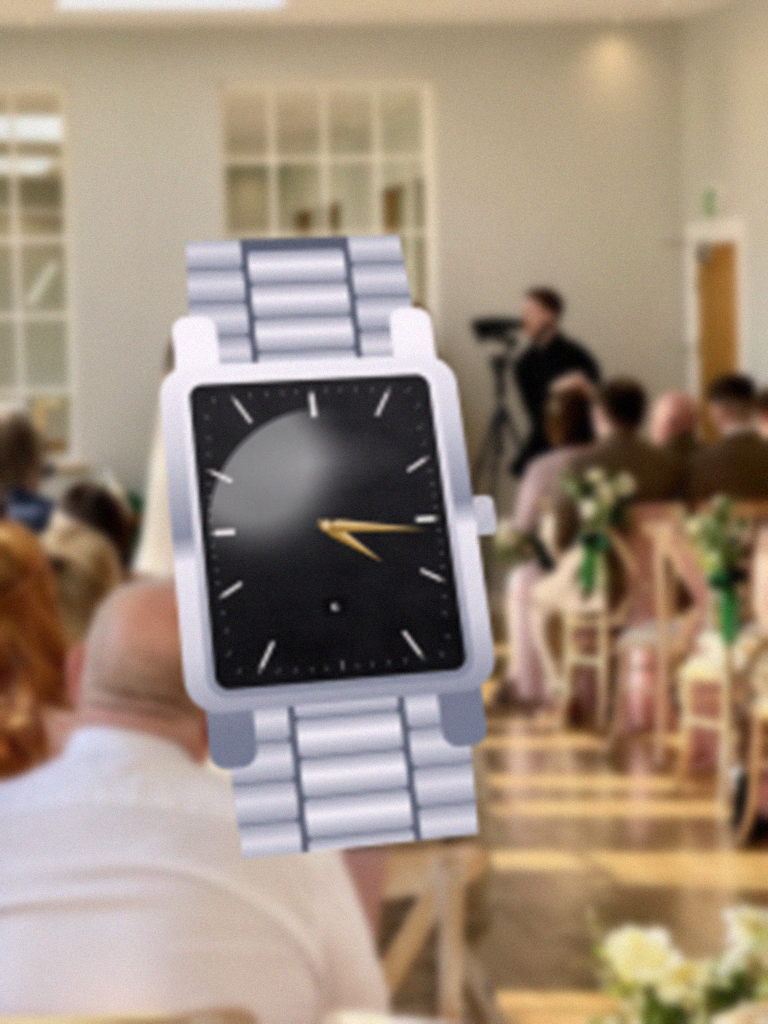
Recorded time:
4h16
